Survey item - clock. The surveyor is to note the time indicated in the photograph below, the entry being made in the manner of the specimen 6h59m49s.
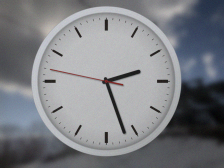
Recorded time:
2h26m47s
